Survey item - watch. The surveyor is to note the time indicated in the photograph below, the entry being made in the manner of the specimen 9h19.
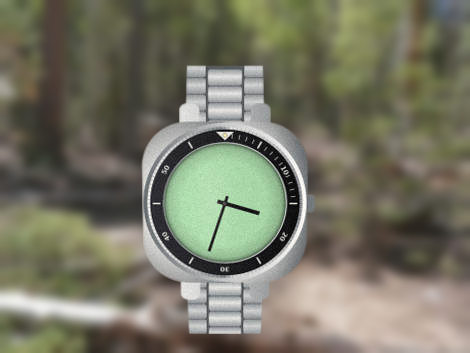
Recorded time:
3h33
